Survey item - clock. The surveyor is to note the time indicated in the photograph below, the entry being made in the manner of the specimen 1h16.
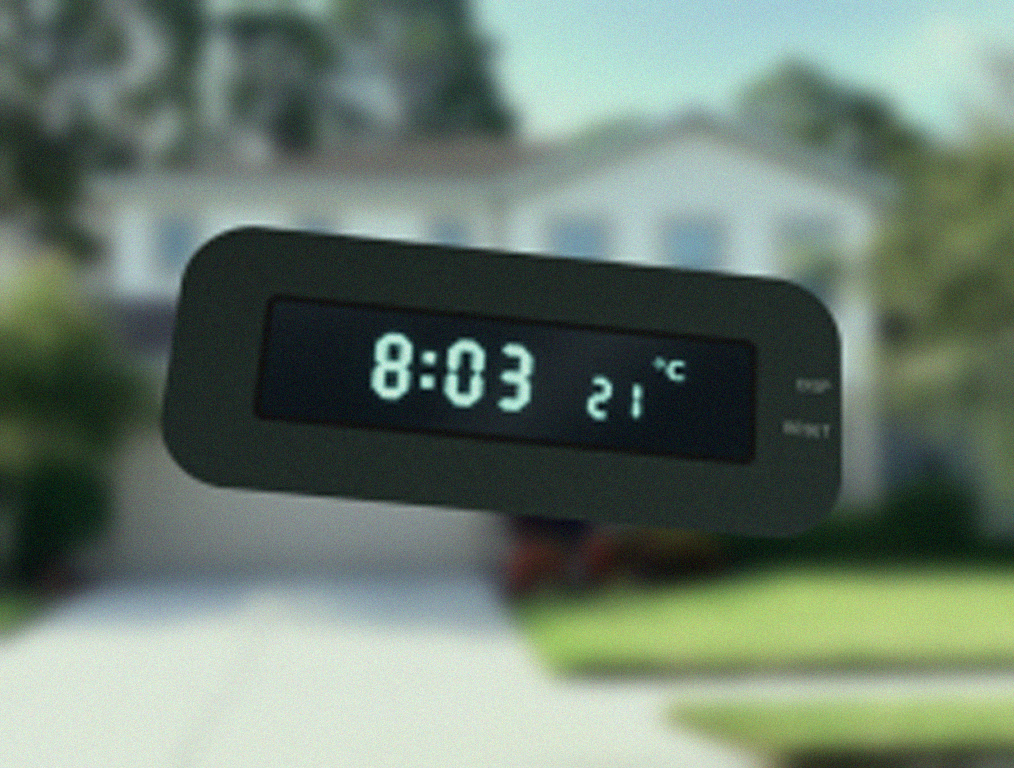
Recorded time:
8h03
